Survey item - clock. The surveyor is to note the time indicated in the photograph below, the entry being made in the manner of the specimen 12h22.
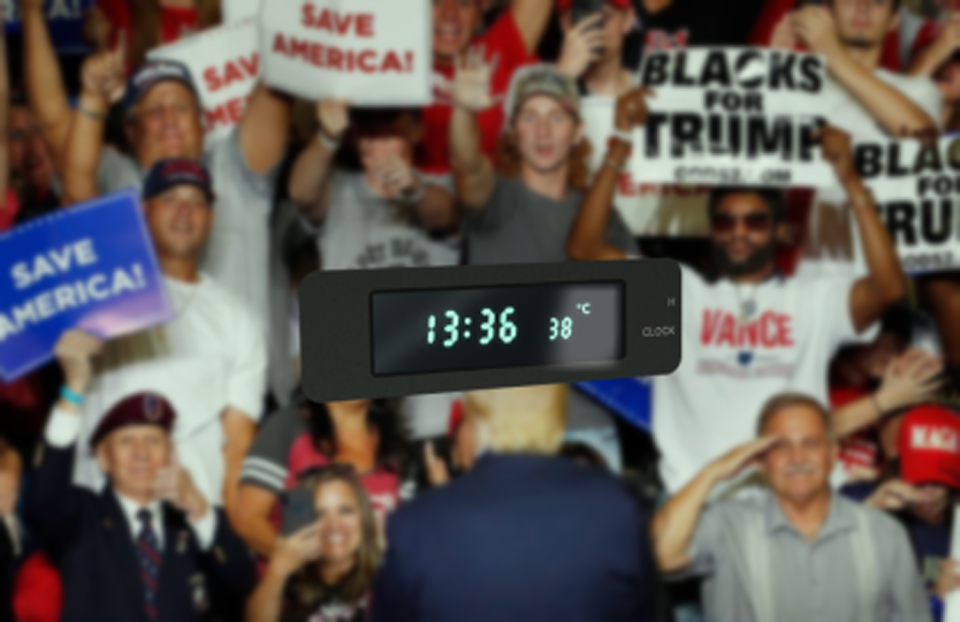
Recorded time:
13h36
